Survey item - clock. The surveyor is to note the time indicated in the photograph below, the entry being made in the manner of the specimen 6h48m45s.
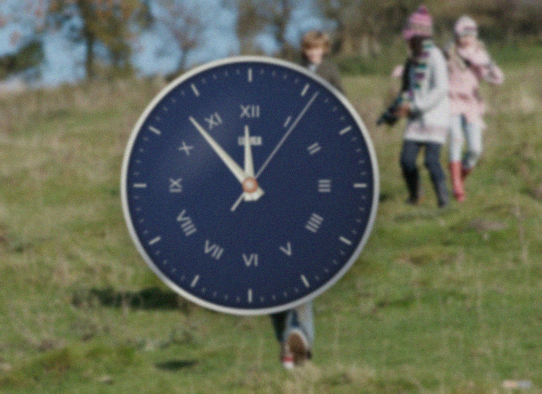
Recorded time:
11h53m06s
